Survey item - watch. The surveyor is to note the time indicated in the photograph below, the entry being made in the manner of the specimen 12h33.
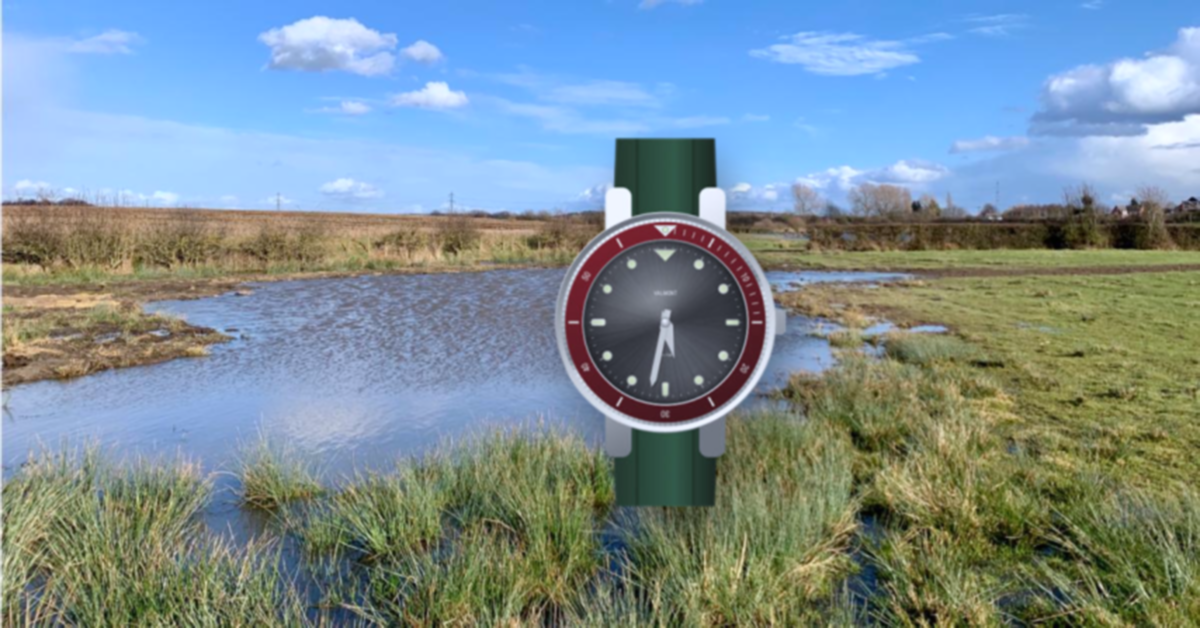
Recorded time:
5h32
